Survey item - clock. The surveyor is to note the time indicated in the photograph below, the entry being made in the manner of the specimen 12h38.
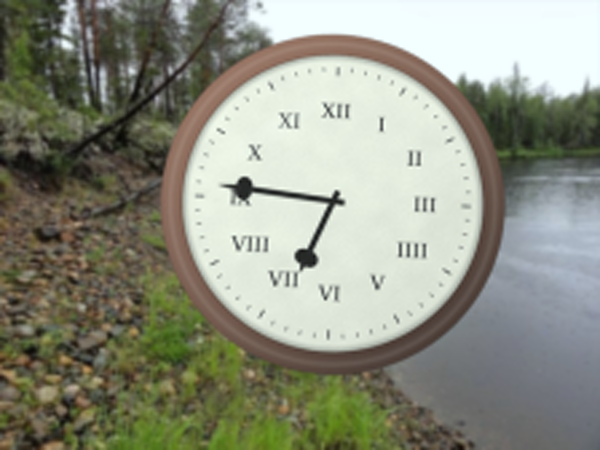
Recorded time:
6h46
